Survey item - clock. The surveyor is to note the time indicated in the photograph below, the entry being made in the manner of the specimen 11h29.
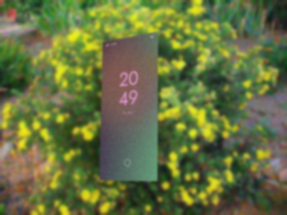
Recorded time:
20h49
